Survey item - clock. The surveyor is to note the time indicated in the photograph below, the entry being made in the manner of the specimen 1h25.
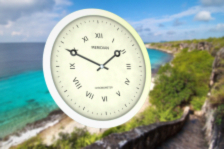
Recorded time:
1h49
